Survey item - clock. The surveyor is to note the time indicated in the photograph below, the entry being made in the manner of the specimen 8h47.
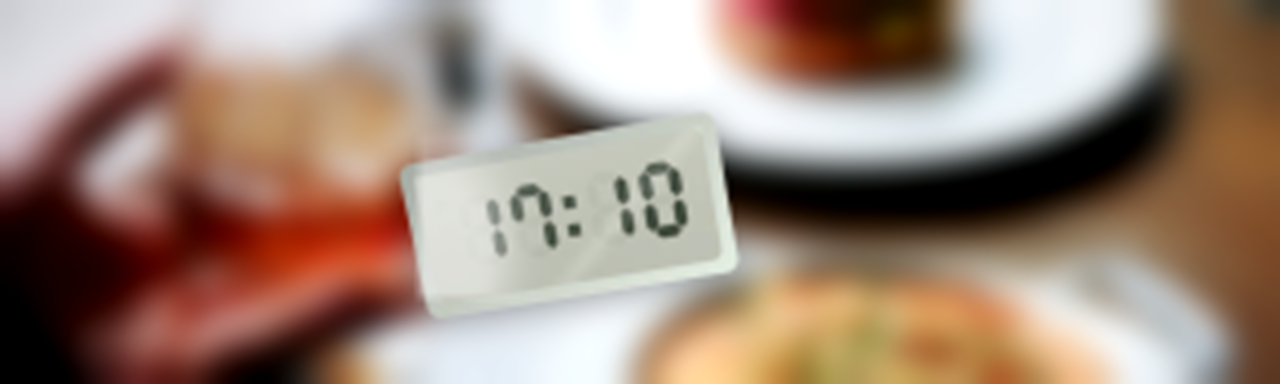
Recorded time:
17h10
